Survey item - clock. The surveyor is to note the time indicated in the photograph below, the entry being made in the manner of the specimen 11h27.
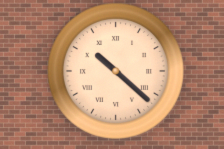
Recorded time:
10h22
